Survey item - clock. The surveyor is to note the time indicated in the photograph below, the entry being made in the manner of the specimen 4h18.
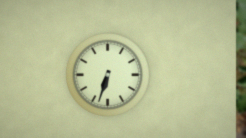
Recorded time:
6h33
